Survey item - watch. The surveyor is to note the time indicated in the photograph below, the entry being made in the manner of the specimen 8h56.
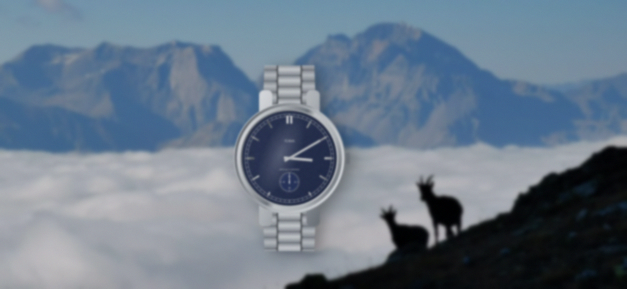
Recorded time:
3h10
